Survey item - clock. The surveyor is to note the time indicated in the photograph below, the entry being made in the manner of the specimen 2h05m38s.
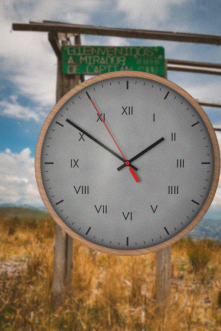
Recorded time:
1h50m55s
